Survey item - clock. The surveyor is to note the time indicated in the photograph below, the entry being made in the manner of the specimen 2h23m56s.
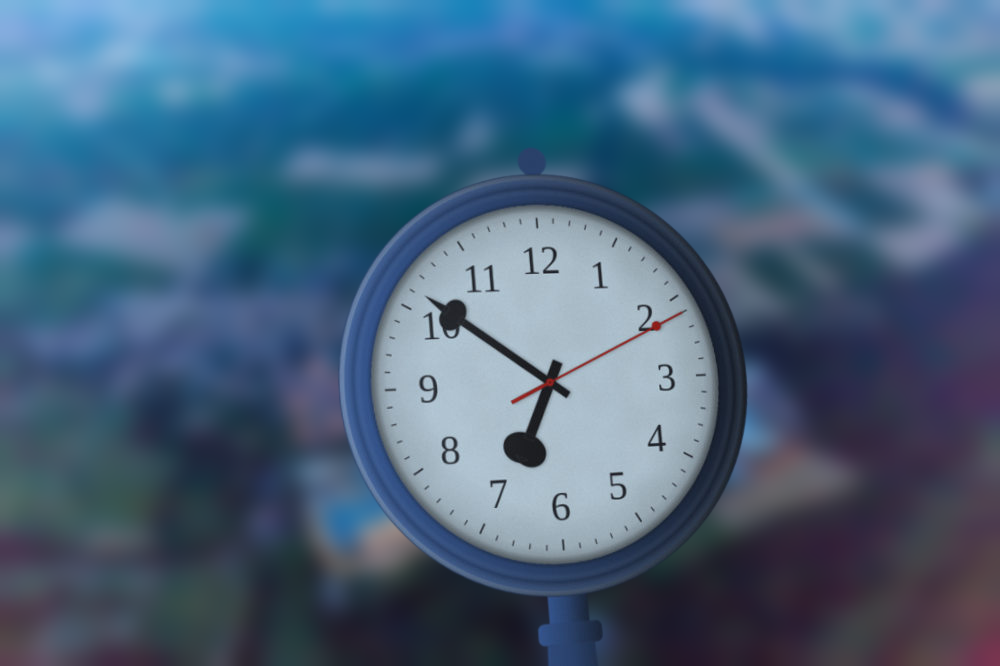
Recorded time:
6h51m11s
